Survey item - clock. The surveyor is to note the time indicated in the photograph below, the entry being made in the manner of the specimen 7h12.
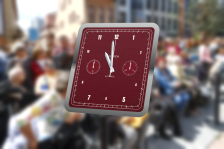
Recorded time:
10h59
